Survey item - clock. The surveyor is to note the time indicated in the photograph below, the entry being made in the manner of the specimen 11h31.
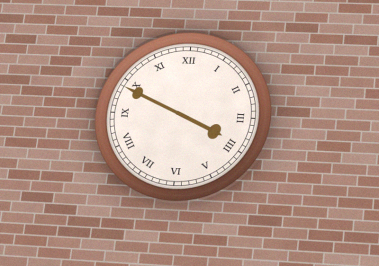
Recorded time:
3h49
